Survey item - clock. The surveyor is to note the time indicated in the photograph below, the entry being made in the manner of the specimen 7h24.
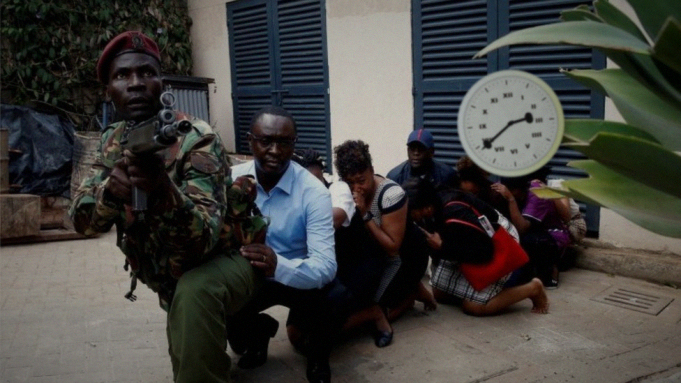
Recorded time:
2h39
